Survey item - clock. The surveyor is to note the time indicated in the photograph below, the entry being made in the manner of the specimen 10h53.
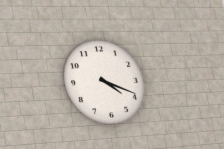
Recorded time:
4h19
